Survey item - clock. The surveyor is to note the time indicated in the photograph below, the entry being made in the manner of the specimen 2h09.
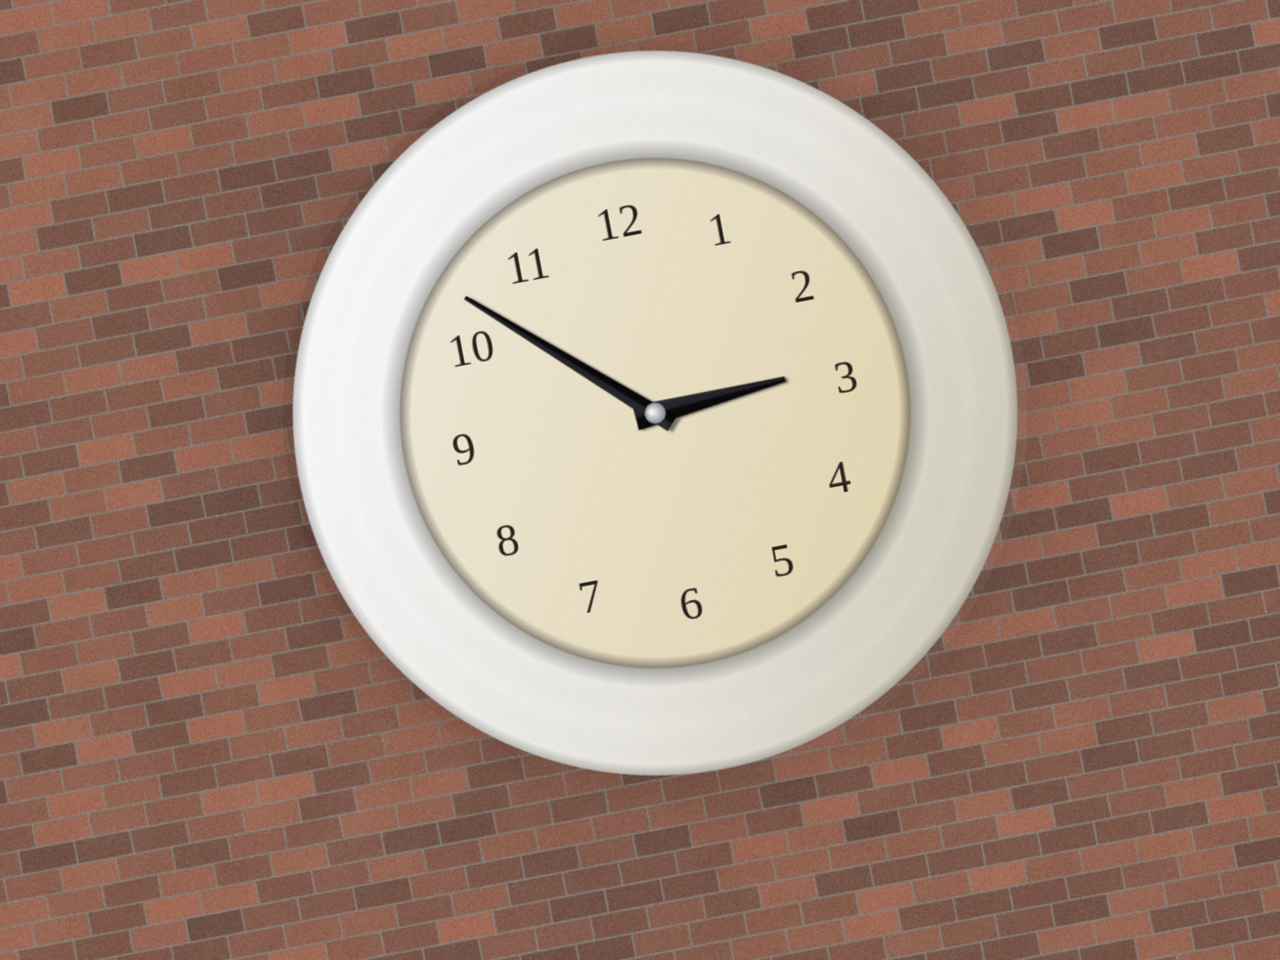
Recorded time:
2h52
